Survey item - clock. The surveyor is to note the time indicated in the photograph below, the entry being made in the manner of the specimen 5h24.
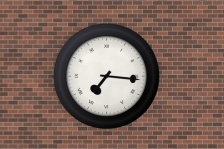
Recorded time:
7h16
